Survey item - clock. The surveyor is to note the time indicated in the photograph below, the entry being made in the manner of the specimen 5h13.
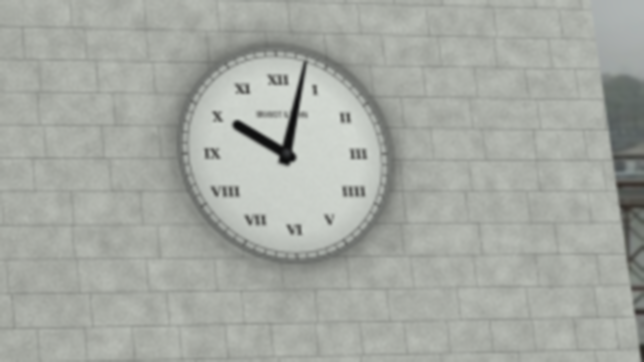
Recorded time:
10h03
